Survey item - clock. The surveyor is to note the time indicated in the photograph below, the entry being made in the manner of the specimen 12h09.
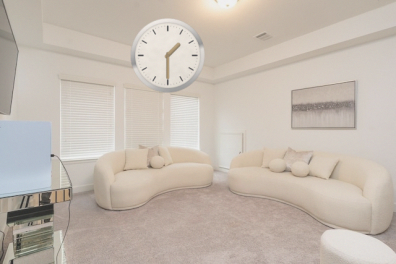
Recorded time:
1h30
